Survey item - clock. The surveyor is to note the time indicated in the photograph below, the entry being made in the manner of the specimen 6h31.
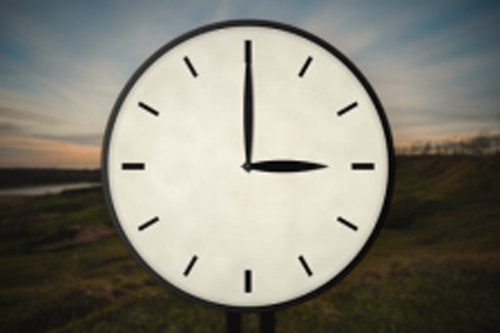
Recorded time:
3h00
